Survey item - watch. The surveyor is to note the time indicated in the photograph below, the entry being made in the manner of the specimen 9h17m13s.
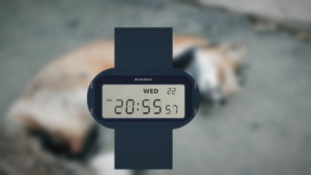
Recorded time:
20h55m57s
